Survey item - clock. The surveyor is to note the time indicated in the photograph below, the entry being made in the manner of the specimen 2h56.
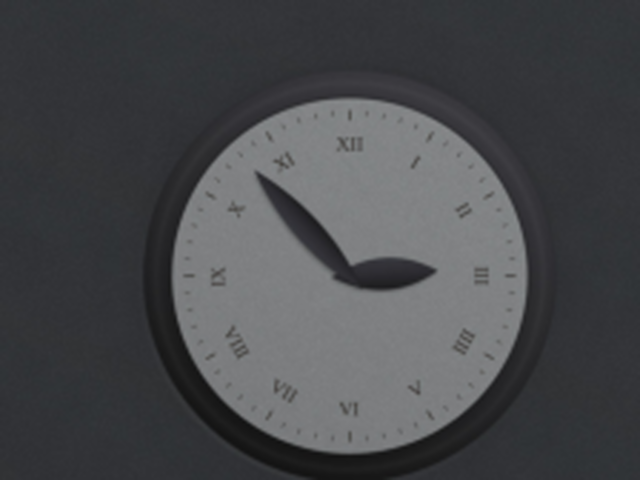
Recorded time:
2h53
